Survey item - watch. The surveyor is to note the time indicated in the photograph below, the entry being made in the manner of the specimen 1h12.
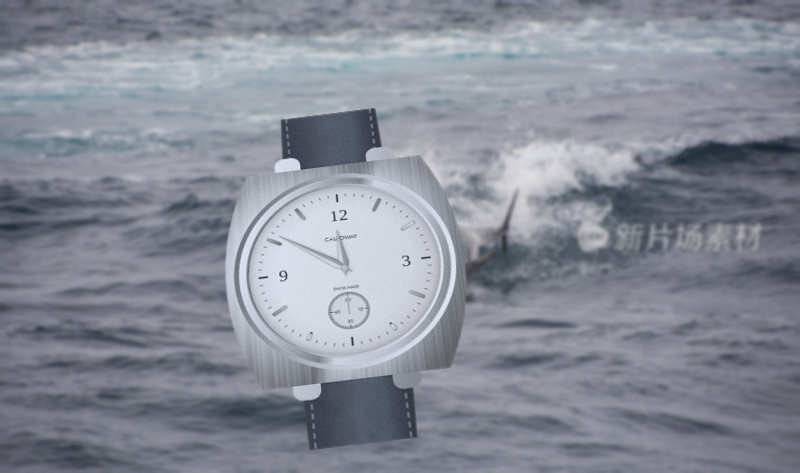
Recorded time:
11h51
